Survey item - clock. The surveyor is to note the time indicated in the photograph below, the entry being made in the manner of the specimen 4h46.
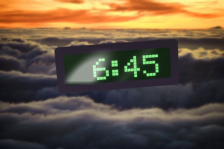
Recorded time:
6h45
